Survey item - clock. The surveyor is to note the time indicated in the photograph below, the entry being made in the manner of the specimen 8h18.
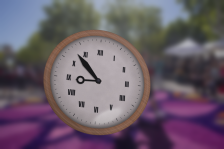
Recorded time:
8h53
